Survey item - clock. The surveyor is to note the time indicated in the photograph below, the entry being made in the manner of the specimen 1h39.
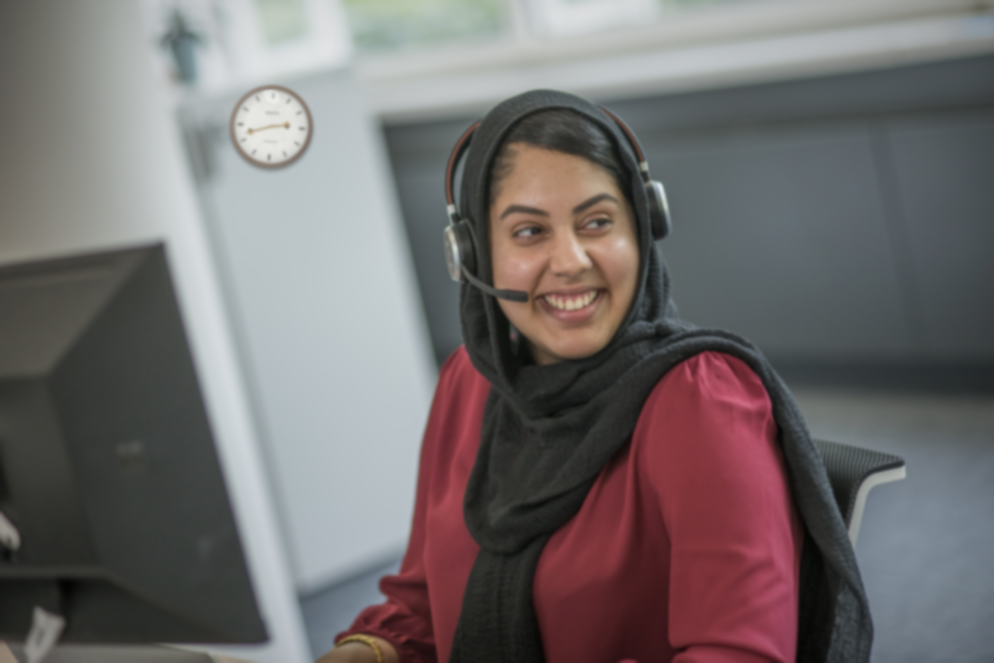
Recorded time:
2h42
